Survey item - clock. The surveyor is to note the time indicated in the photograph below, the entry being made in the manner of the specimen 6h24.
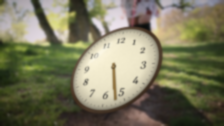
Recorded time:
5h27
